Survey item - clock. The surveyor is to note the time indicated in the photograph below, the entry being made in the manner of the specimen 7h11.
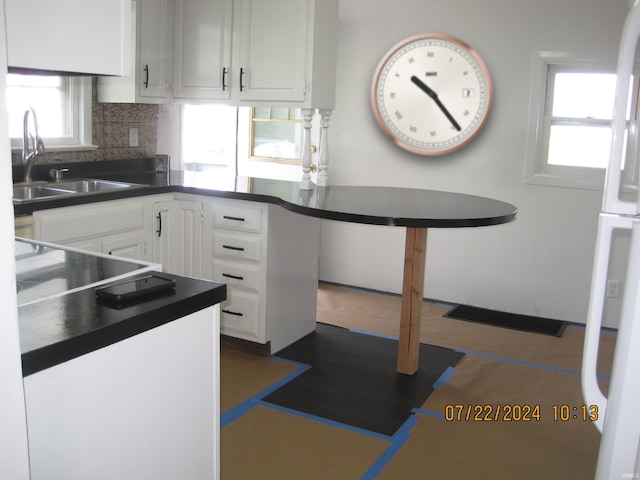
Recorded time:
10h24
